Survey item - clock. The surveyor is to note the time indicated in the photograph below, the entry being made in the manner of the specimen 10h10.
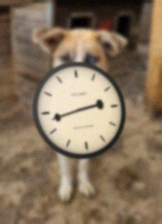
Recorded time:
2h43
